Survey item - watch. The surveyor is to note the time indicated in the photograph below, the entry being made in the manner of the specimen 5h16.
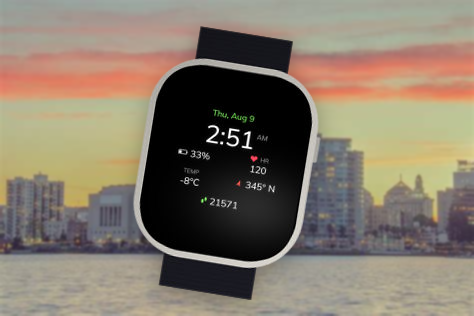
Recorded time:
2h51
